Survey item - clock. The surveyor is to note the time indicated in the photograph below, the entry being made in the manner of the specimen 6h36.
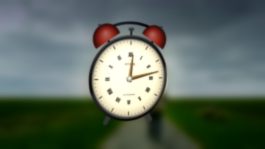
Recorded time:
12h13
